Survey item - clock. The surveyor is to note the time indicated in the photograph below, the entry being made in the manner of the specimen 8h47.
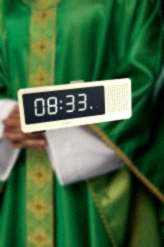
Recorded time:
8h33
